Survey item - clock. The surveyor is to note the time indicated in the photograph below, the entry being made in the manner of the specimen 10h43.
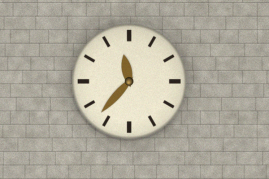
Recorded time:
11h37
